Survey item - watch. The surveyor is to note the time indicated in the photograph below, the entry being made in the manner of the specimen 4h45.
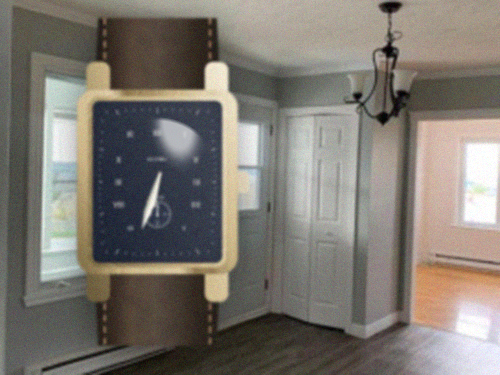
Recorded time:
6h33
